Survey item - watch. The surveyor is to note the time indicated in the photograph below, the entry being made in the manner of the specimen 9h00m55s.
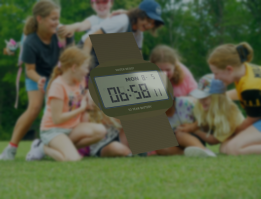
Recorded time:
6h58m11s
